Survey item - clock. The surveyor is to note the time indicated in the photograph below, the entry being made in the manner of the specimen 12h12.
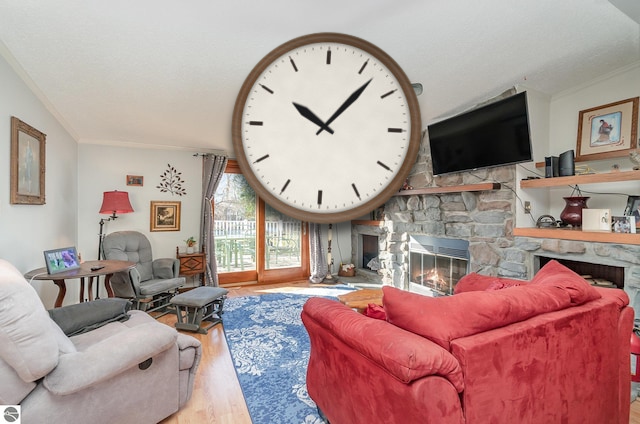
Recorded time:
10h07
